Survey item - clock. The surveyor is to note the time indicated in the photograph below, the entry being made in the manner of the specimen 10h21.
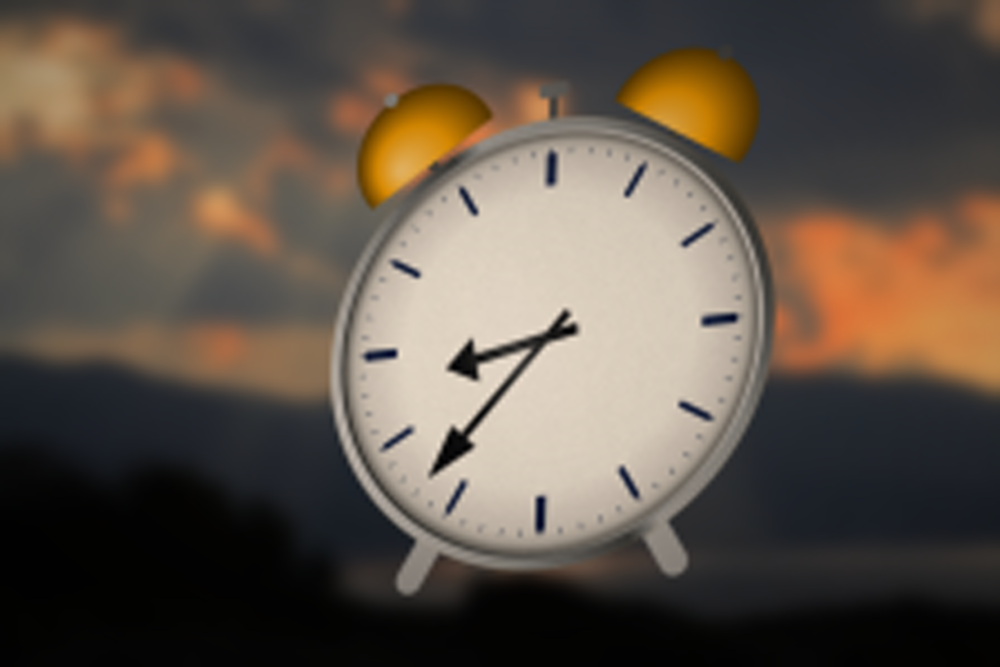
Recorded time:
8h37
